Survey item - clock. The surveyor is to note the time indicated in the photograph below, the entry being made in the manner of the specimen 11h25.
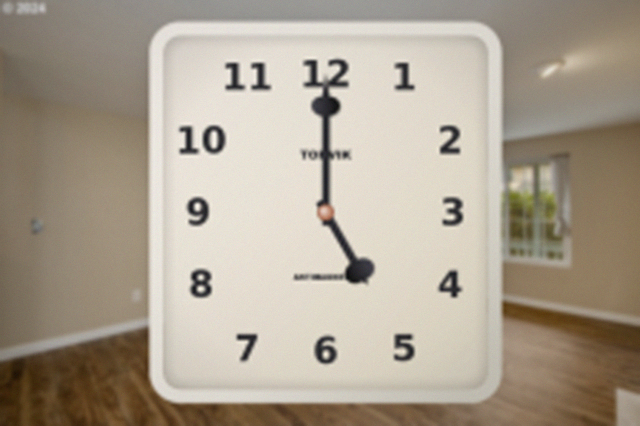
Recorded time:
5h00
